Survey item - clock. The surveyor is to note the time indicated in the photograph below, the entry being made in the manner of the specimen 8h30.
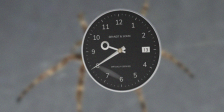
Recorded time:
9h40
